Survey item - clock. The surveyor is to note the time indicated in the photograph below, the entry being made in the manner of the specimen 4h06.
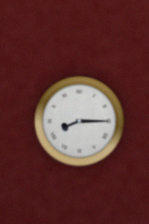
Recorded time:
8h15
